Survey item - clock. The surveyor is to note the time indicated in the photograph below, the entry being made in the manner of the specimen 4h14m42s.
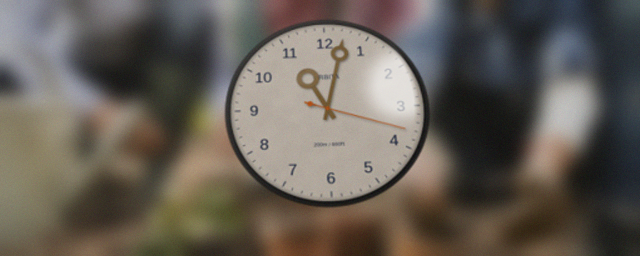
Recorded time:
11h02m18s
